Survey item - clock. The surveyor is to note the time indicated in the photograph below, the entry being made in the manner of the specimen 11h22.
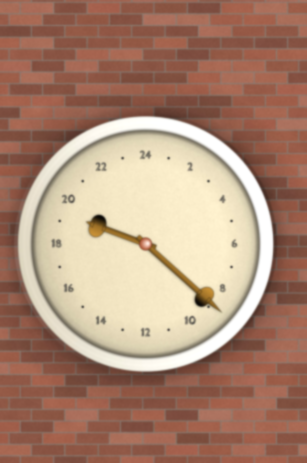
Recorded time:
19h22
